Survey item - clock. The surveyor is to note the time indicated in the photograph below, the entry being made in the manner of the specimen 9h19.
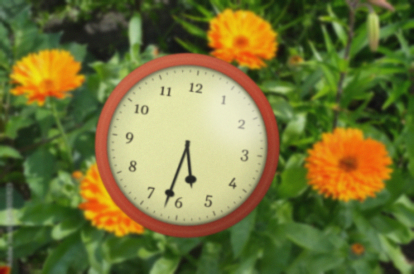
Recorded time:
5h32
